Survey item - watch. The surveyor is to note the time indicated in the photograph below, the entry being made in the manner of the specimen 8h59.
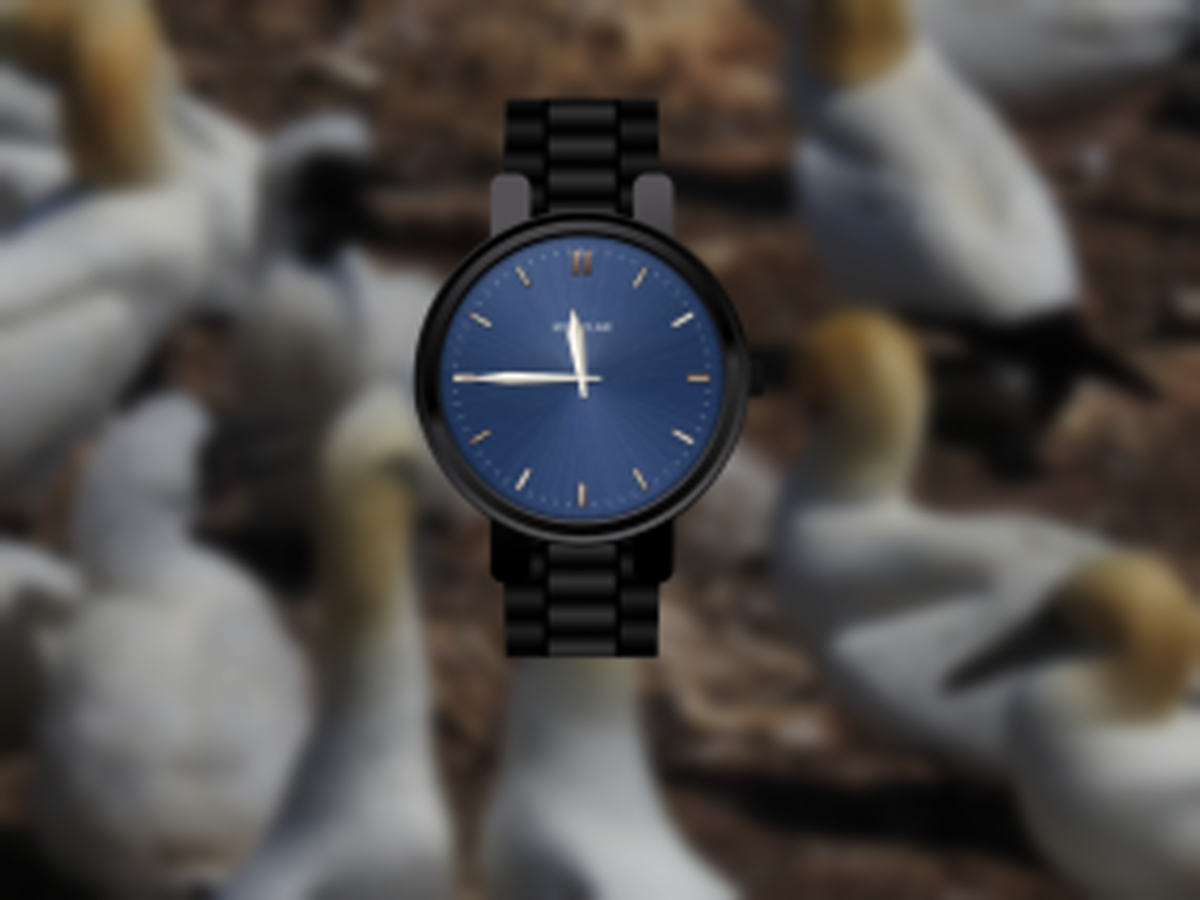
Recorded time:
11h45
